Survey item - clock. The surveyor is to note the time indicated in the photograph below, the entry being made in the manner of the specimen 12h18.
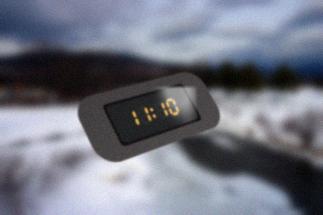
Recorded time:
11h10
